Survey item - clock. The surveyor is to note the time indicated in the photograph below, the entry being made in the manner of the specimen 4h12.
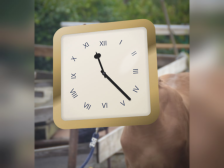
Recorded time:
11h23
